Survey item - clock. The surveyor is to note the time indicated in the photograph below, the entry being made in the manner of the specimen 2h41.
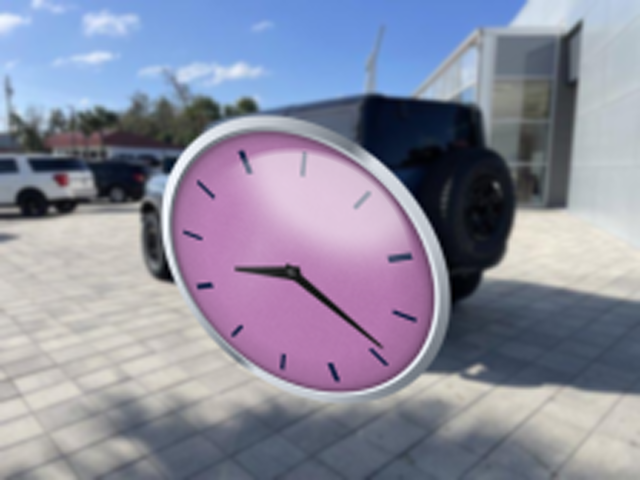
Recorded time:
9h24
